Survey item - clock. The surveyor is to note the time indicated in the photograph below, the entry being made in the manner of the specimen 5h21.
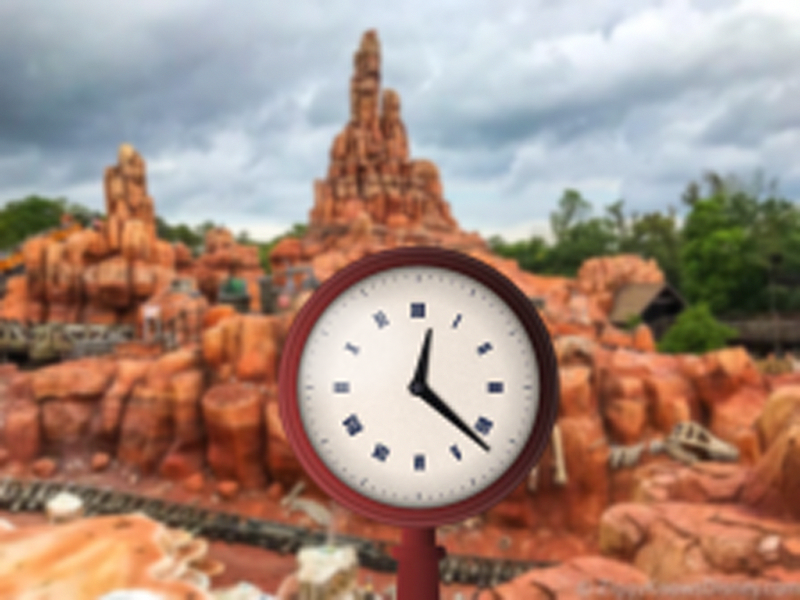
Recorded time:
12h22
